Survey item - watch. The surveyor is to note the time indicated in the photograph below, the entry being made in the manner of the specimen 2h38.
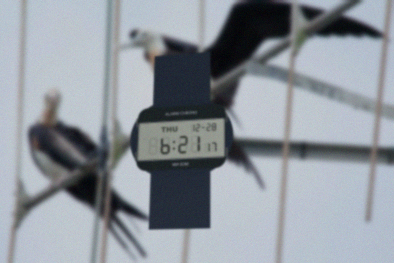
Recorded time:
6h21
